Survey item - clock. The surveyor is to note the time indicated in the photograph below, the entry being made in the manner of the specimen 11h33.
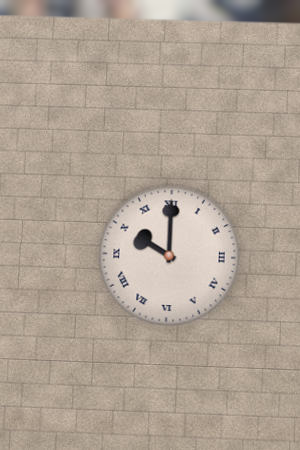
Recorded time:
10h00
